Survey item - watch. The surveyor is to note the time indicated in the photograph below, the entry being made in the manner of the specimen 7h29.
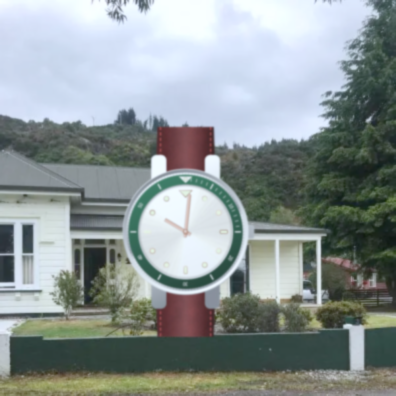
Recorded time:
10h01
